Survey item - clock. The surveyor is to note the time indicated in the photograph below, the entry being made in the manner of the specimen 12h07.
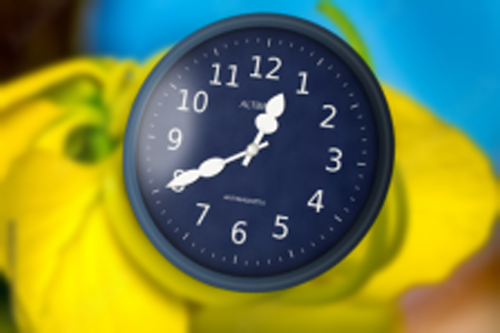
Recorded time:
12h40
